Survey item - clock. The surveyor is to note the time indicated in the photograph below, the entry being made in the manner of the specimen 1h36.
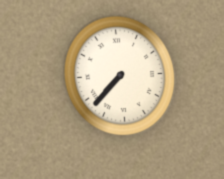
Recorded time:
7h38
